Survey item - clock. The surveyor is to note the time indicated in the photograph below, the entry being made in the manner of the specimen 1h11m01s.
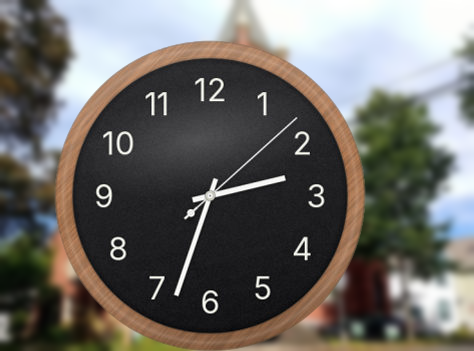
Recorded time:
2h33m08s
